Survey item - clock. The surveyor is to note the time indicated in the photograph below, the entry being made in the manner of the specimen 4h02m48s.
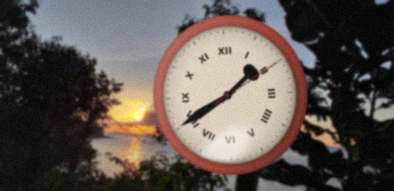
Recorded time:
1h40m10s
